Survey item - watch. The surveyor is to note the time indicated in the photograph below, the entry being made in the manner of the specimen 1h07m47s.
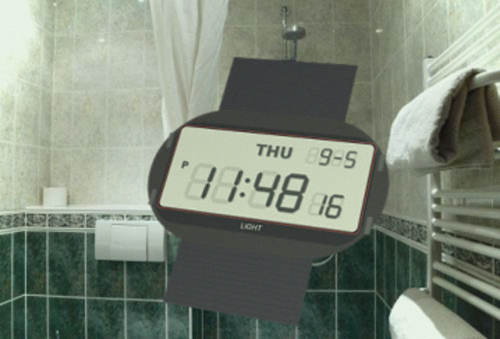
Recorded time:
11h48m16s
